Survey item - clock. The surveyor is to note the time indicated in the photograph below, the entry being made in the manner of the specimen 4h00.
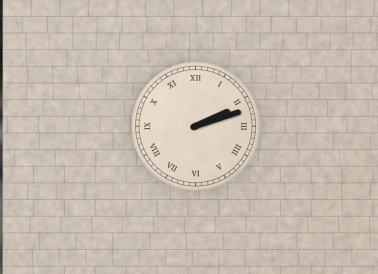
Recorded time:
2h12
